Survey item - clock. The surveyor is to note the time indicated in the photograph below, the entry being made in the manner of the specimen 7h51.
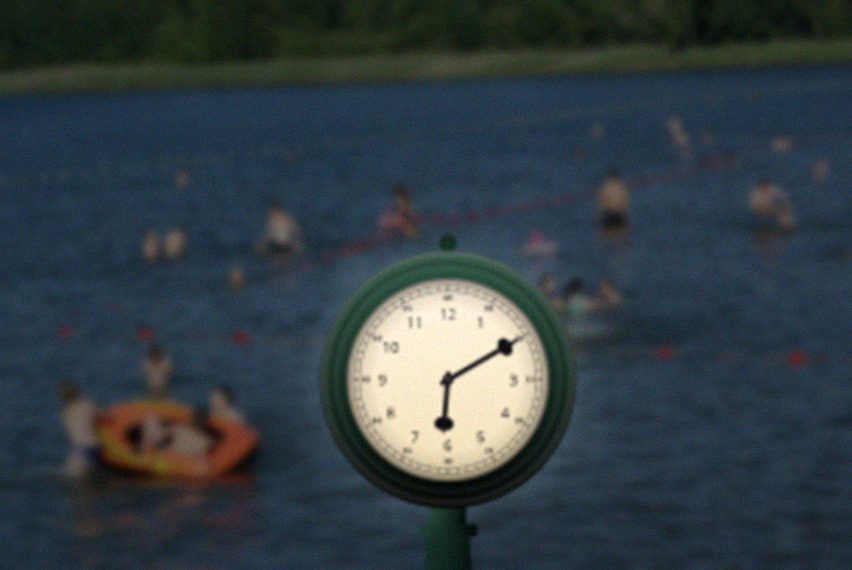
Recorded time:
6h10
